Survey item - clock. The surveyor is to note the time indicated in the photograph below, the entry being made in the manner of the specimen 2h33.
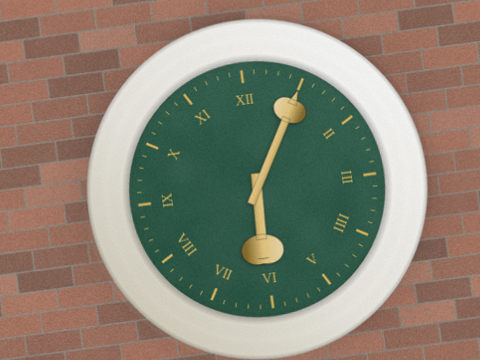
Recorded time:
6h05
